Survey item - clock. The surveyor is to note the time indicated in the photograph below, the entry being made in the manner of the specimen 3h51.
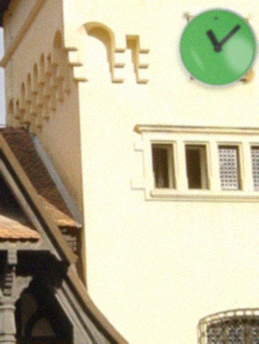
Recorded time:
11h08
